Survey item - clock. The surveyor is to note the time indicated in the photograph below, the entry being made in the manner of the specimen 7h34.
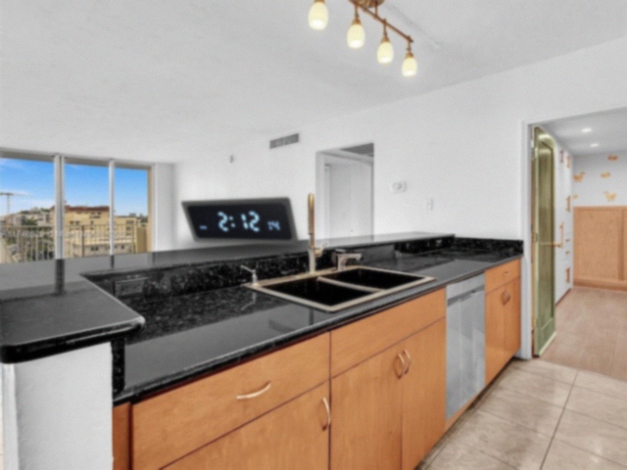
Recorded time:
2h12
